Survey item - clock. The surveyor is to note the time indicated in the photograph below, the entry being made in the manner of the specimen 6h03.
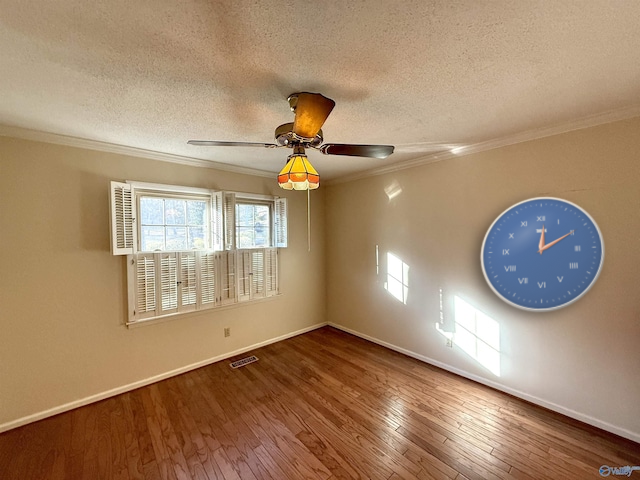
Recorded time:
12h10
